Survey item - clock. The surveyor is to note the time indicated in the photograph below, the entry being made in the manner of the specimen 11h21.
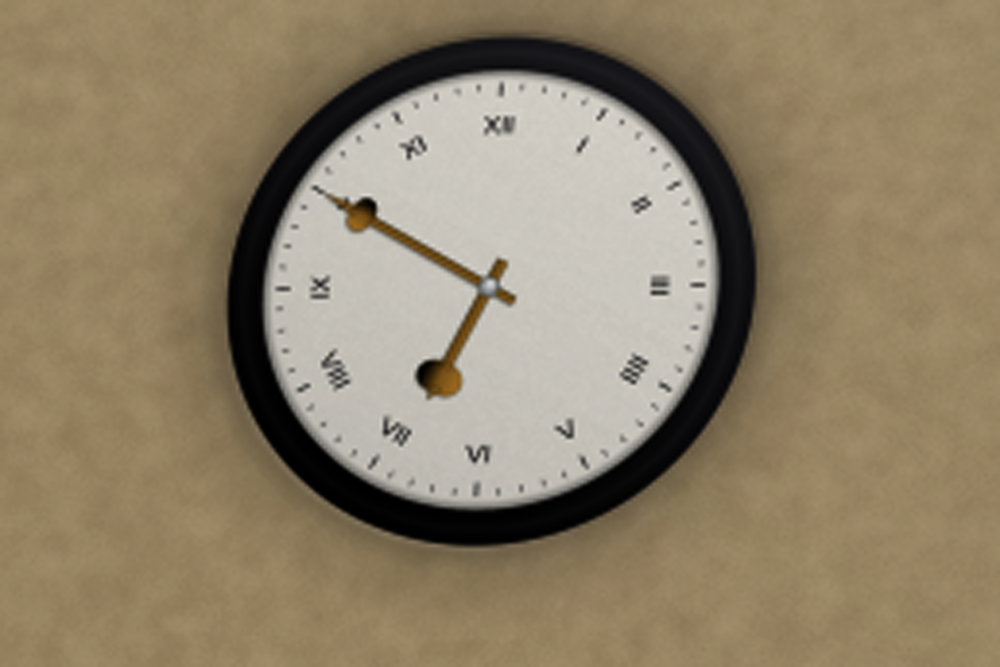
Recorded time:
6h50
